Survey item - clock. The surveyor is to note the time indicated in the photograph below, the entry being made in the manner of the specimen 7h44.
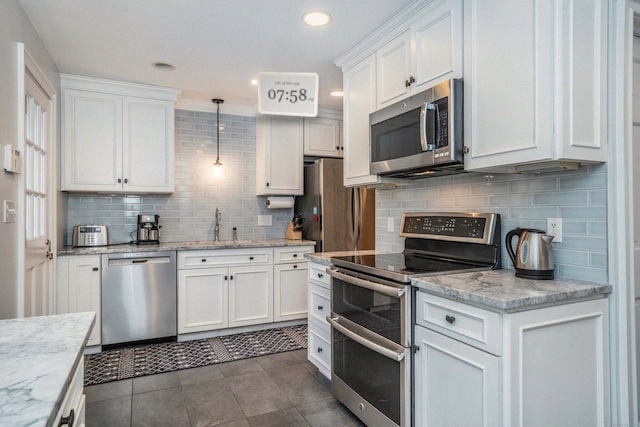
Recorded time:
7h58
